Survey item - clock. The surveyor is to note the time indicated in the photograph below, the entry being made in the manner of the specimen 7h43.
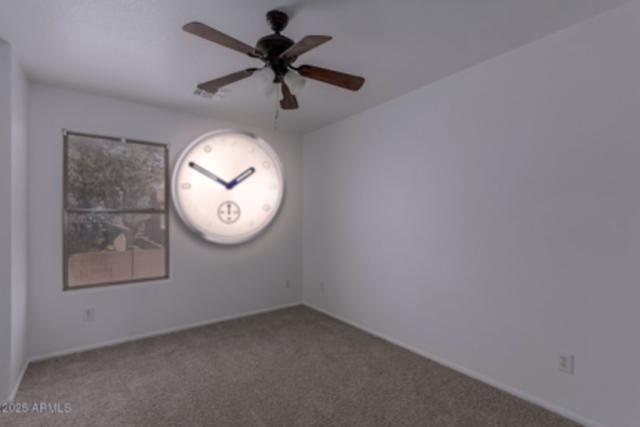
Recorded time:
1h50
